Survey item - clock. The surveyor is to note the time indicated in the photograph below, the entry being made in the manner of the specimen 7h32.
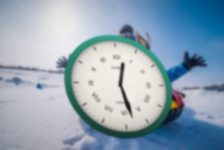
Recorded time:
12h28
